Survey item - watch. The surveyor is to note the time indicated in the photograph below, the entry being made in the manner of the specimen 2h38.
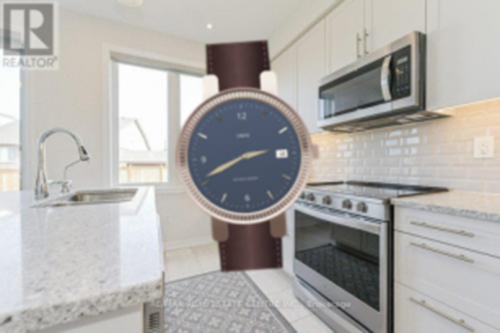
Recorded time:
2h41
